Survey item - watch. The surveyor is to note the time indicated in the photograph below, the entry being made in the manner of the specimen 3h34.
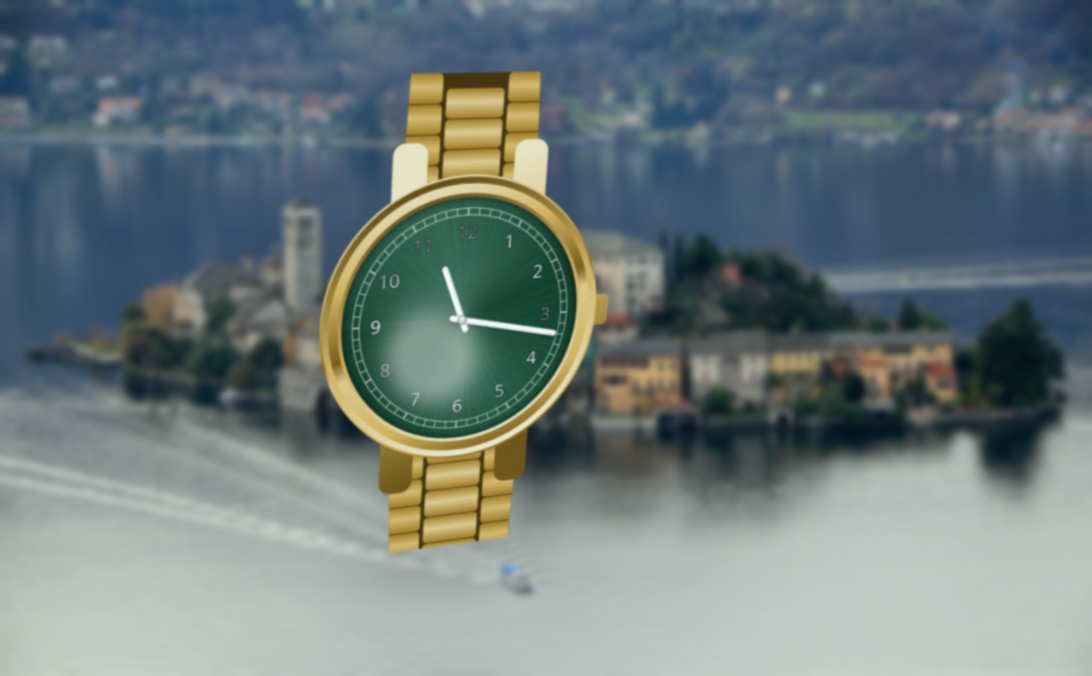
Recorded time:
11h17
